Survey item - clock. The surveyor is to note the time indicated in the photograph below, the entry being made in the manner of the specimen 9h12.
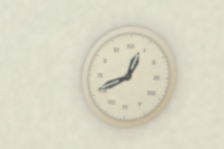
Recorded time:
12h41
